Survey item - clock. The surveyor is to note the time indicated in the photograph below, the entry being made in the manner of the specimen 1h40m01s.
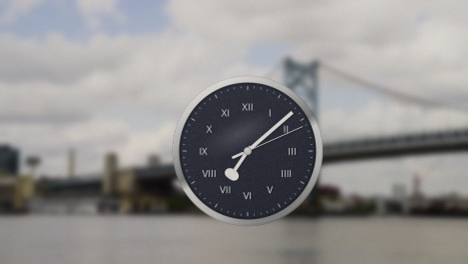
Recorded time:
7h08m11s
